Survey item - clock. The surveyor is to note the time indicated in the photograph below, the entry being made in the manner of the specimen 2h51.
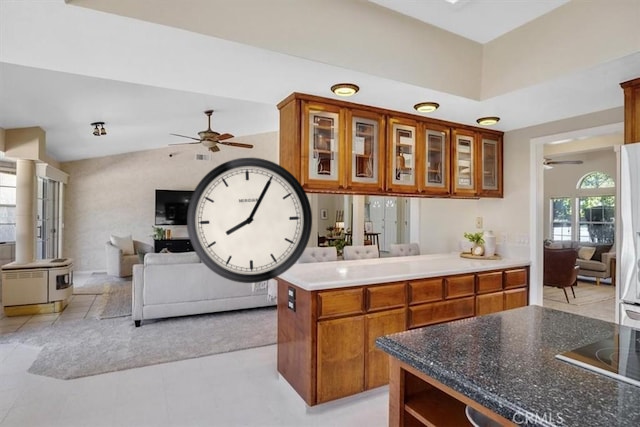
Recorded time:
8h05
